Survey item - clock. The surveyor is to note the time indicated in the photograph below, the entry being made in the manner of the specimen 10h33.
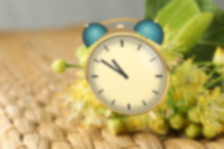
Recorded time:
10h51
